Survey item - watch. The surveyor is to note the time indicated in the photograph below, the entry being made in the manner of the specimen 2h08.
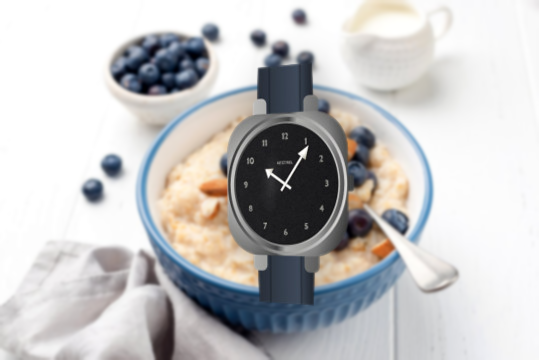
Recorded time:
10h06
